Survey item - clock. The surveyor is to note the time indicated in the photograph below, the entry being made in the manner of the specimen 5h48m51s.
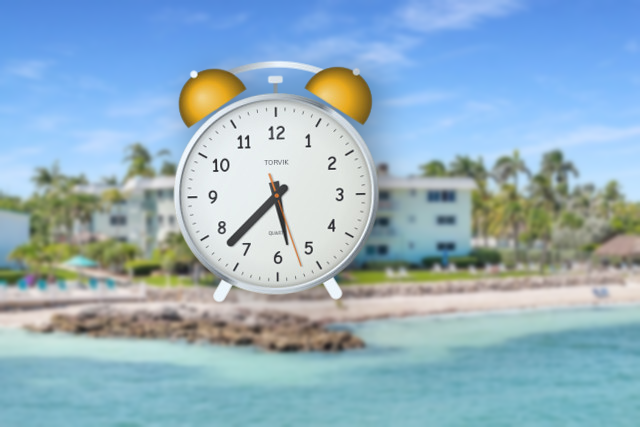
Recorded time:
5h37m27s
